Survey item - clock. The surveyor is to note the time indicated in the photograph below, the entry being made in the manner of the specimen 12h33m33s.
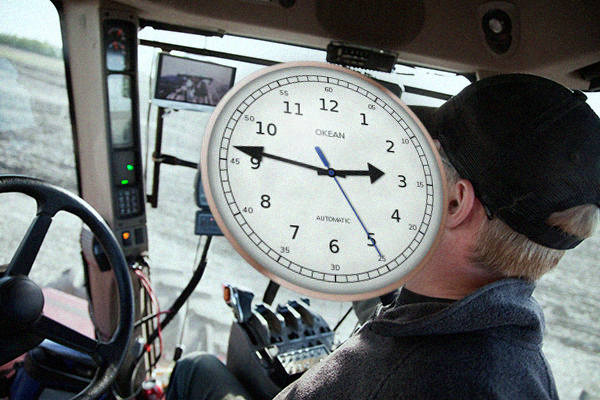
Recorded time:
2h46m25s
